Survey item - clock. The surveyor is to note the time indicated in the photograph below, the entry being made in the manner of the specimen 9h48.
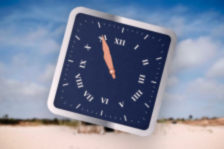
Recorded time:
10h55
